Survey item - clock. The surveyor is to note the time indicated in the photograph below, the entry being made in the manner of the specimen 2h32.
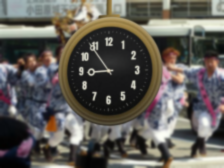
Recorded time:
8h54
